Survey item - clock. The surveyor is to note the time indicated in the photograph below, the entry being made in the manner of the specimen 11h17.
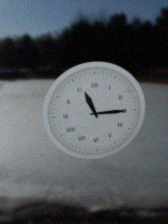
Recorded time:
11h15
